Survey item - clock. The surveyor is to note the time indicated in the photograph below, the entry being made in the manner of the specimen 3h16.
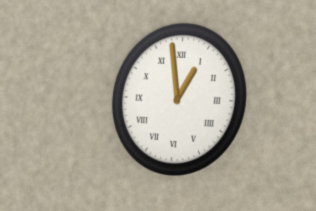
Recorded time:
12h58
